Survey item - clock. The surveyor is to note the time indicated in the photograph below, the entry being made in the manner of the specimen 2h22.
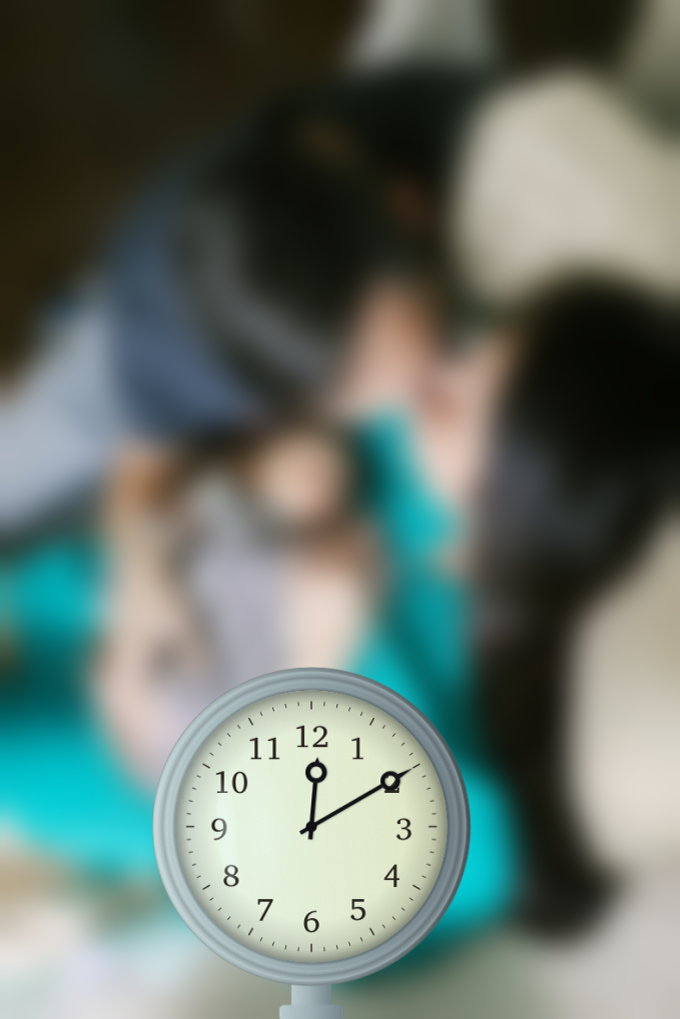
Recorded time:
12h10
